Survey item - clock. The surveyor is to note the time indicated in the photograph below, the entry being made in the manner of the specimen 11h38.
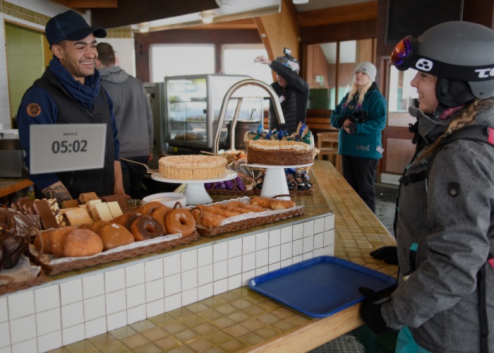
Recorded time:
5h02
